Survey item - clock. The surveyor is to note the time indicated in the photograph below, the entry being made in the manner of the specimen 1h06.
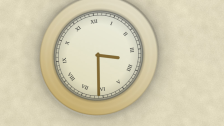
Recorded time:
3h31
